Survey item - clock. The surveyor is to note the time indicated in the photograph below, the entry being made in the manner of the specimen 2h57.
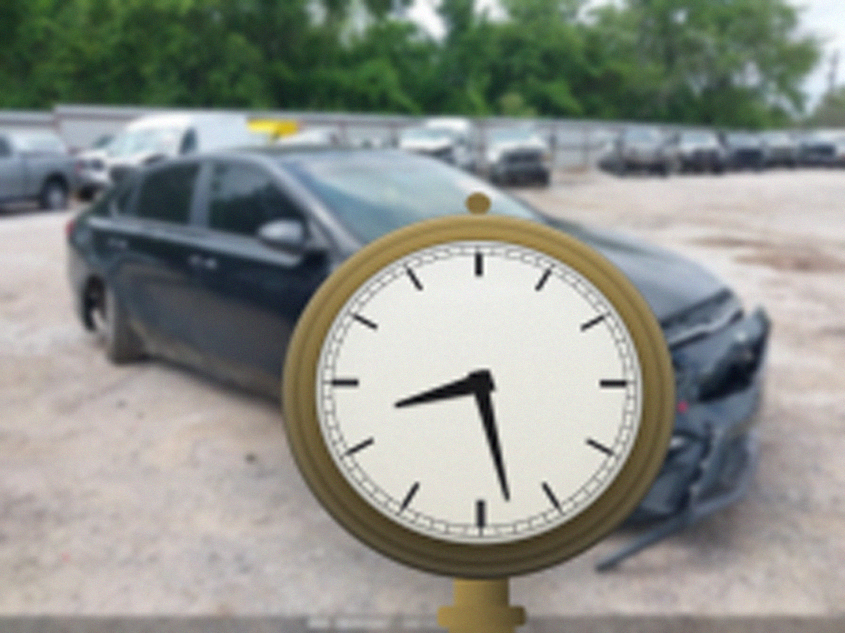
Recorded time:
8h28
